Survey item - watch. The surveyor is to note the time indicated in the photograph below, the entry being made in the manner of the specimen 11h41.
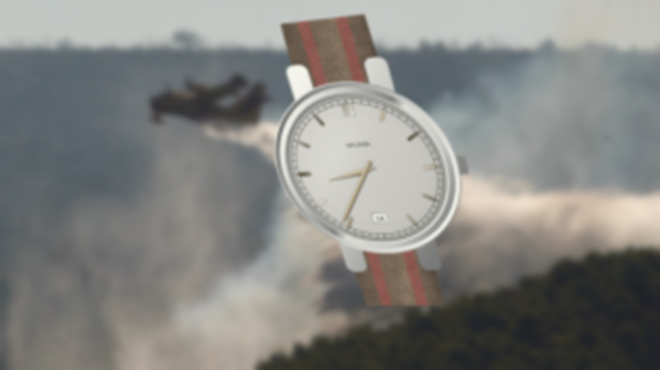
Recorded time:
8h36
